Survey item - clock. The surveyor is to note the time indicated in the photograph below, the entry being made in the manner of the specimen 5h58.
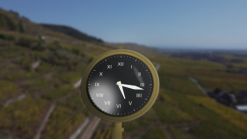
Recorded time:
5h17
